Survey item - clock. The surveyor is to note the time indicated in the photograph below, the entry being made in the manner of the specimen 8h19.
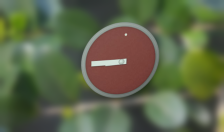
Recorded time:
8h44
